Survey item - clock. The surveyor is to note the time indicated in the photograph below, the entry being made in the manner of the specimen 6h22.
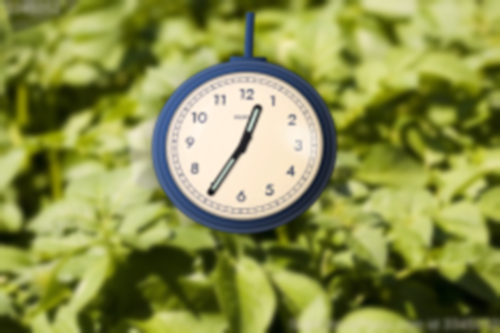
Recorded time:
12h35
